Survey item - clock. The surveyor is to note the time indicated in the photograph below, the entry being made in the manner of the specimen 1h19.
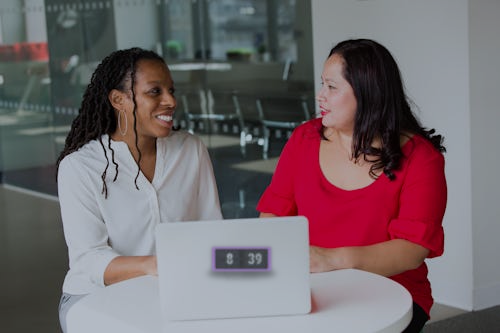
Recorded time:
8h39
